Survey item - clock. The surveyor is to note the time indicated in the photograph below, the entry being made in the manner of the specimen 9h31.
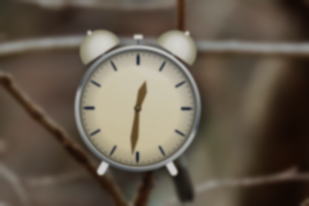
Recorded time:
12h31
